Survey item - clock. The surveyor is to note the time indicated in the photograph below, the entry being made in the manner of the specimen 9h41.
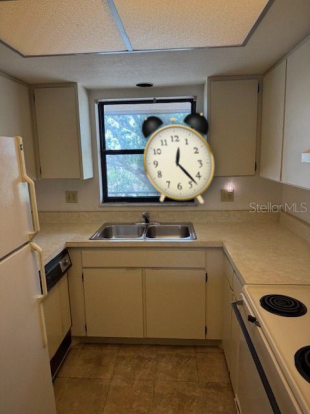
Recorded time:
12h23
